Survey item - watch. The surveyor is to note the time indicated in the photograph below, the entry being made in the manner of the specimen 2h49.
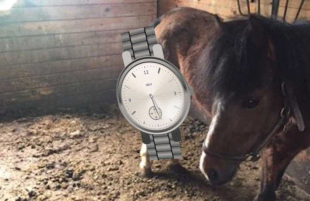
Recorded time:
5h28
